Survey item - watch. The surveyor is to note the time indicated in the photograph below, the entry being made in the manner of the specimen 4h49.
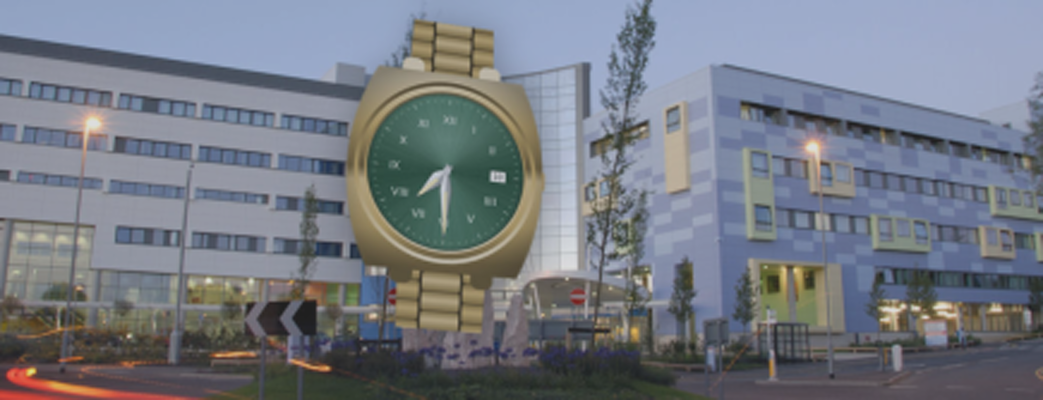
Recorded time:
7h30
